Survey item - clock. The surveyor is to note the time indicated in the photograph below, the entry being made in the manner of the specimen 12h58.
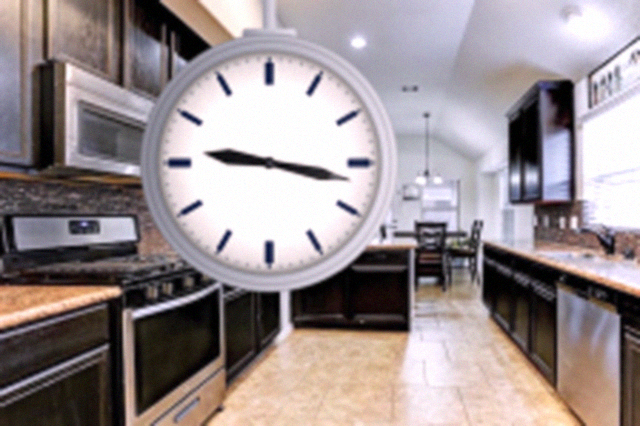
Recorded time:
9h17
